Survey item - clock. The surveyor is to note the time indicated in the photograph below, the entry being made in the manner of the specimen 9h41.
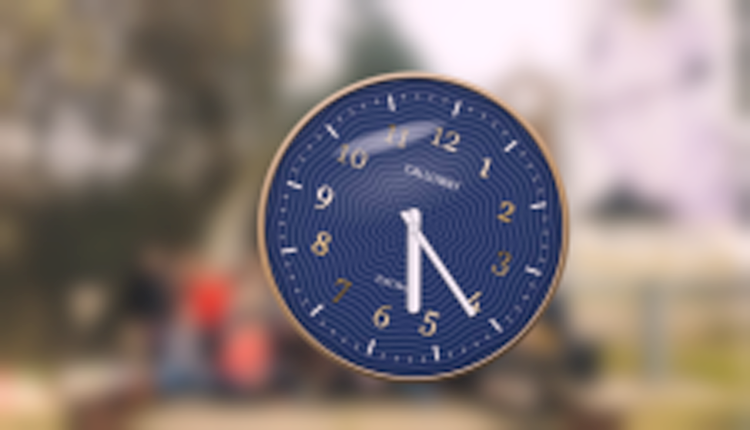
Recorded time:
5h21
